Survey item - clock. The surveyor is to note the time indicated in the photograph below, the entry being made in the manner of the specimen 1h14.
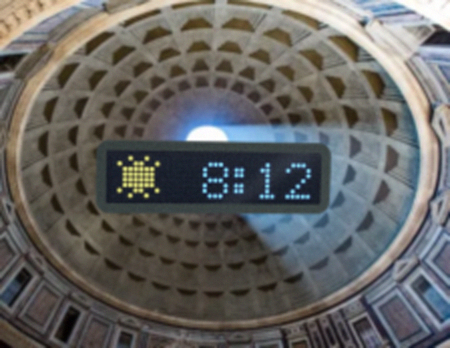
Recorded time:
8h12
